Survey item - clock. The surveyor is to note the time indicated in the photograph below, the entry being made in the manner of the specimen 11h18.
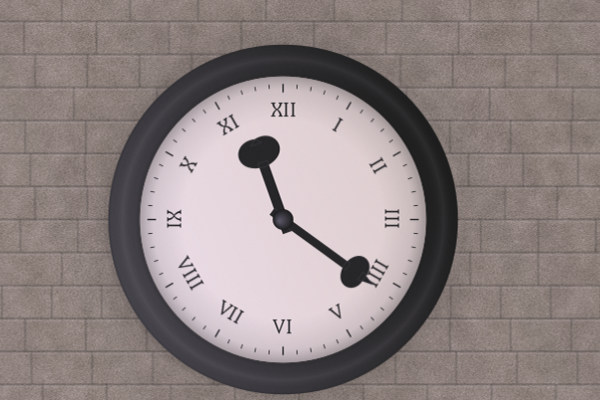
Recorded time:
11h21
